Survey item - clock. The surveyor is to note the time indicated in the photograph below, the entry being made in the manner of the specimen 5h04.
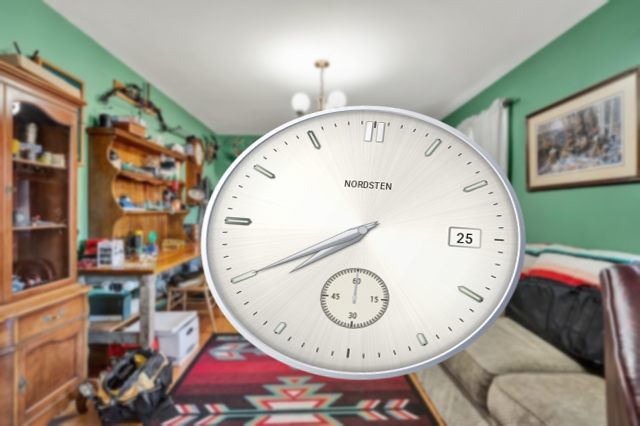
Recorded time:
7h40
